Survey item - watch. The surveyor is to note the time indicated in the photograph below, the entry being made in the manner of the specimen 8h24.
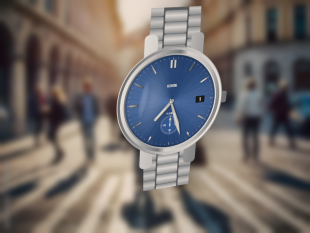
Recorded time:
7h27
